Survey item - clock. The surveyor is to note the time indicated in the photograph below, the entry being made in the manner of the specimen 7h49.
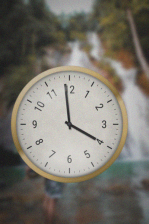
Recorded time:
3h59
